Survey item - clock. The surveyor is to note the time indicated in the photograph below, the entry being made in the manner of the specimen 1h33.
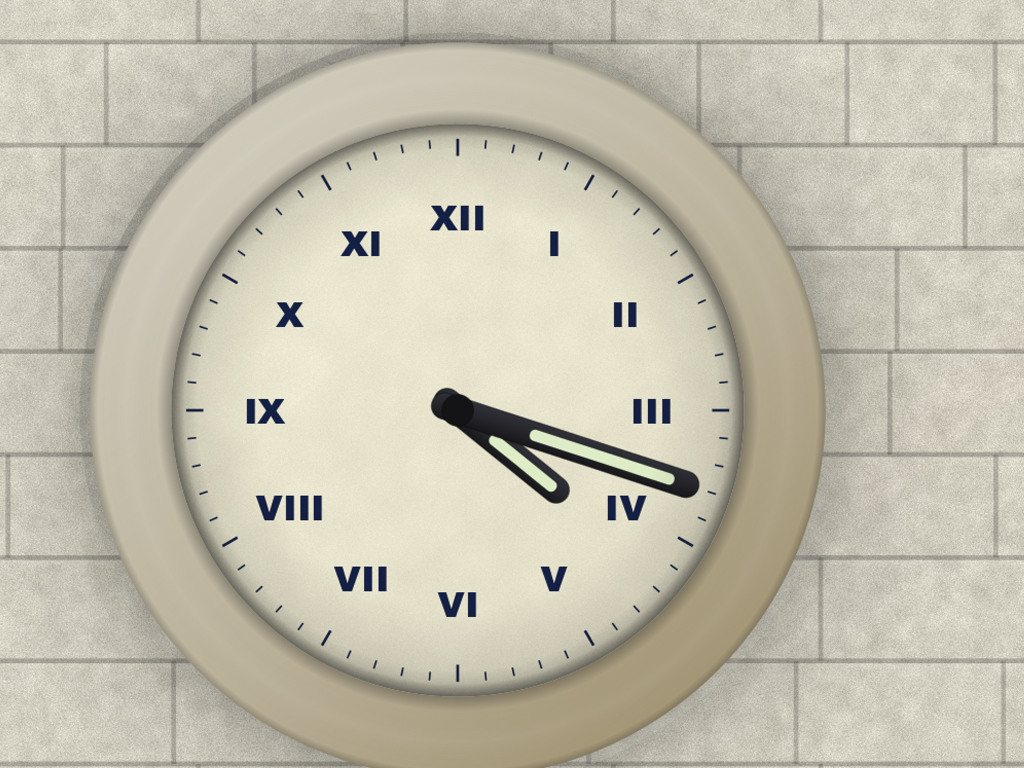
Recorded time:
4h18
